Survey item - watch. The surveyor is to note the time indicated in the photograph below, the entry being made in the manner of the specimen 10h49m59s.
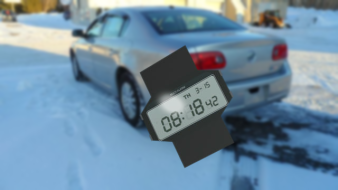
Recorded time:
8h18m42s
